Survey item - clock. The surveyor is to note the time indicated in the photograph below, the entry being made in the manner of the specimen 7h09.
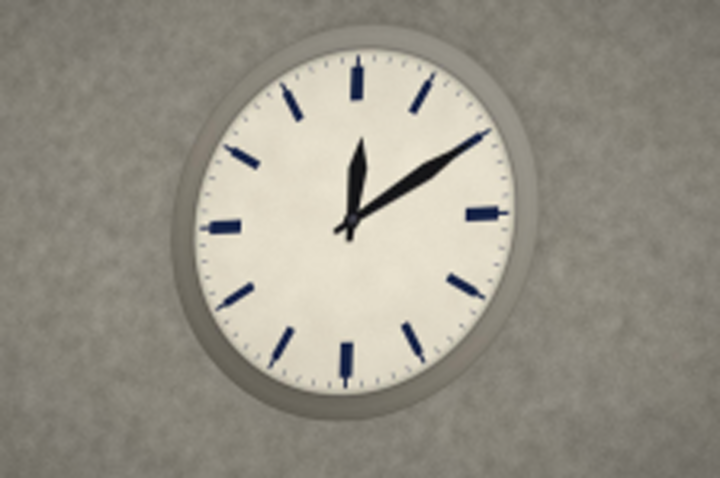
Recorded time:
12h10
